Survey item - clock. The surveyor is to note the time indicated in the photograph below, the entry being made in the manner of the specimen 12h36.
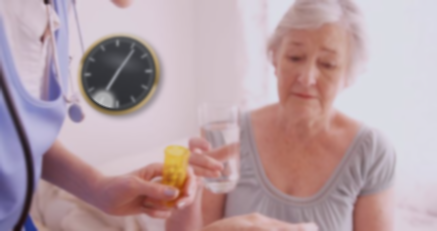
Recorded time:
7h06
